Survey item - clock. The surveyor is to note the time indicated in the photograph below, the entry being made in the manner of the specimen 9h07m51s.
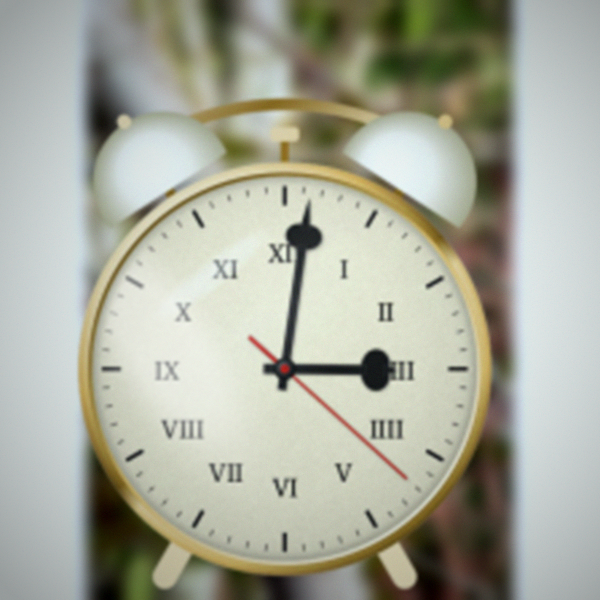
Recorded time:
3h01m22s
